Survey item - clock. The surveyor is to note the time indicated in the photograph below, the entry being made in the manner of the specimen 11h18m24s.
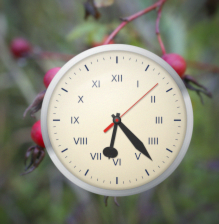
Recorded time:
6h23m08s
